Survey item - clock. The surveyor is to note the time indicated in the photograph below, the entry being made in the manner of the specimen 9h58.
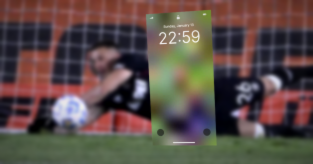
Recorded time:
22h59
